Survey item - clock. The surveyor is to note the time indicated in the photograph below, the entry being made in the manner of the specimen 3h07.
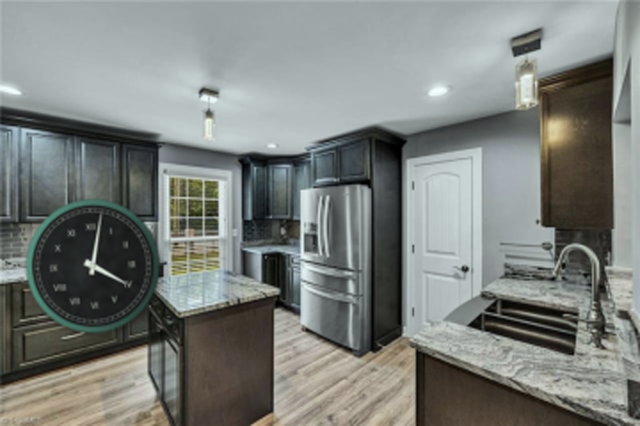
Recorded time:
4h02
